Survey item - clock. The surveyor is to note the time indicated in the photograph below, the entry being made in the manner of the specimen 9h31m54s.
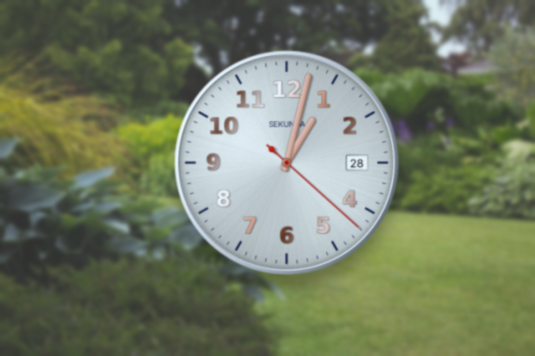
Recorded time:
1h02m22s
